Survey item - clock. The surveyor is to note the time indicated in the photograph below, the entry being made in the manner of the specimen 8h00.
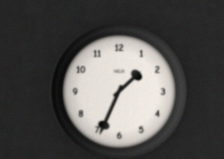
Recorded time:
1h34
